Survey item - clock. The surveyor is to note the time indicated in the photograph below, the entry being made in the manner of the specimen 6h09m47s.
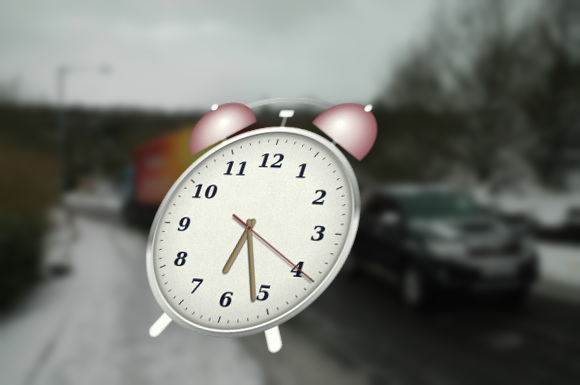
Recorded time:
6h26m20s
